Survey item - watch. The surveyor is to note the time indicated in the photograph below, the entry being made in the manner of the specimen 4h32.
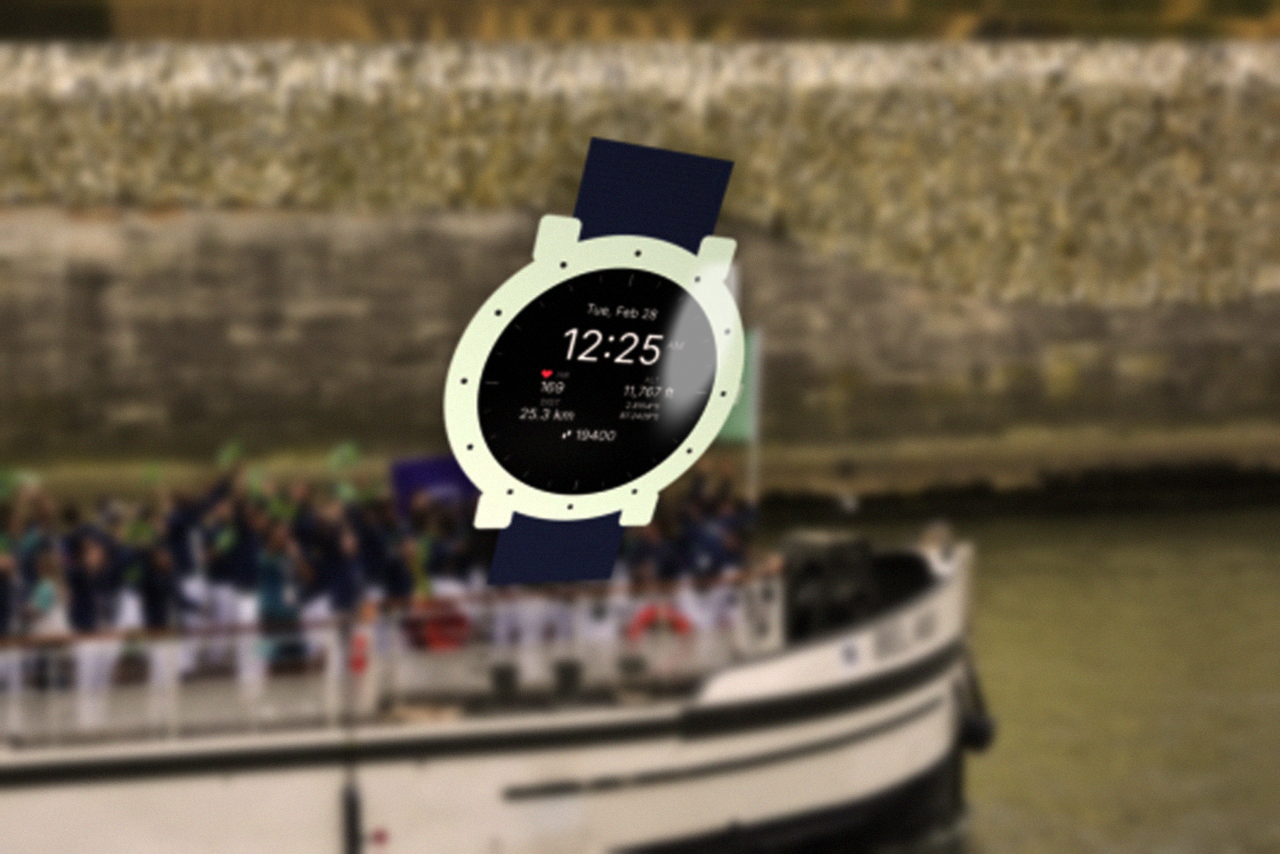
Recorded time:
12h25
